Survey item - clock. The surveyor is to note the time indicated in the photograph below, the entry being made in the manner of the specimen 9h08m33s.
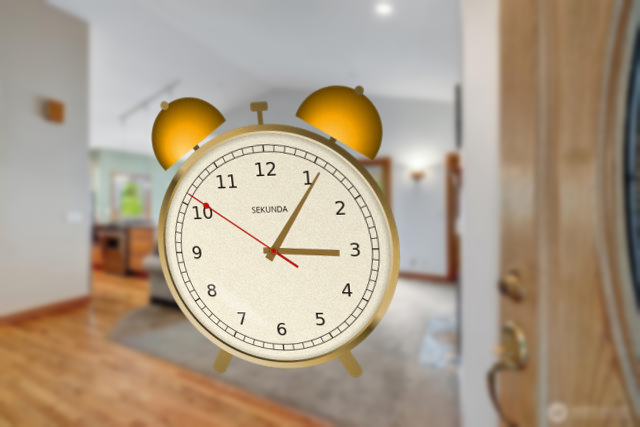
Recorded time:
3h05m51s
